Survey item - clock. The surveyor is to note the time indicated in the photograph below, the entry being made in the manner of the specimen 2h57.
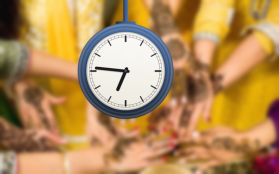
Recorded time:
6h46
